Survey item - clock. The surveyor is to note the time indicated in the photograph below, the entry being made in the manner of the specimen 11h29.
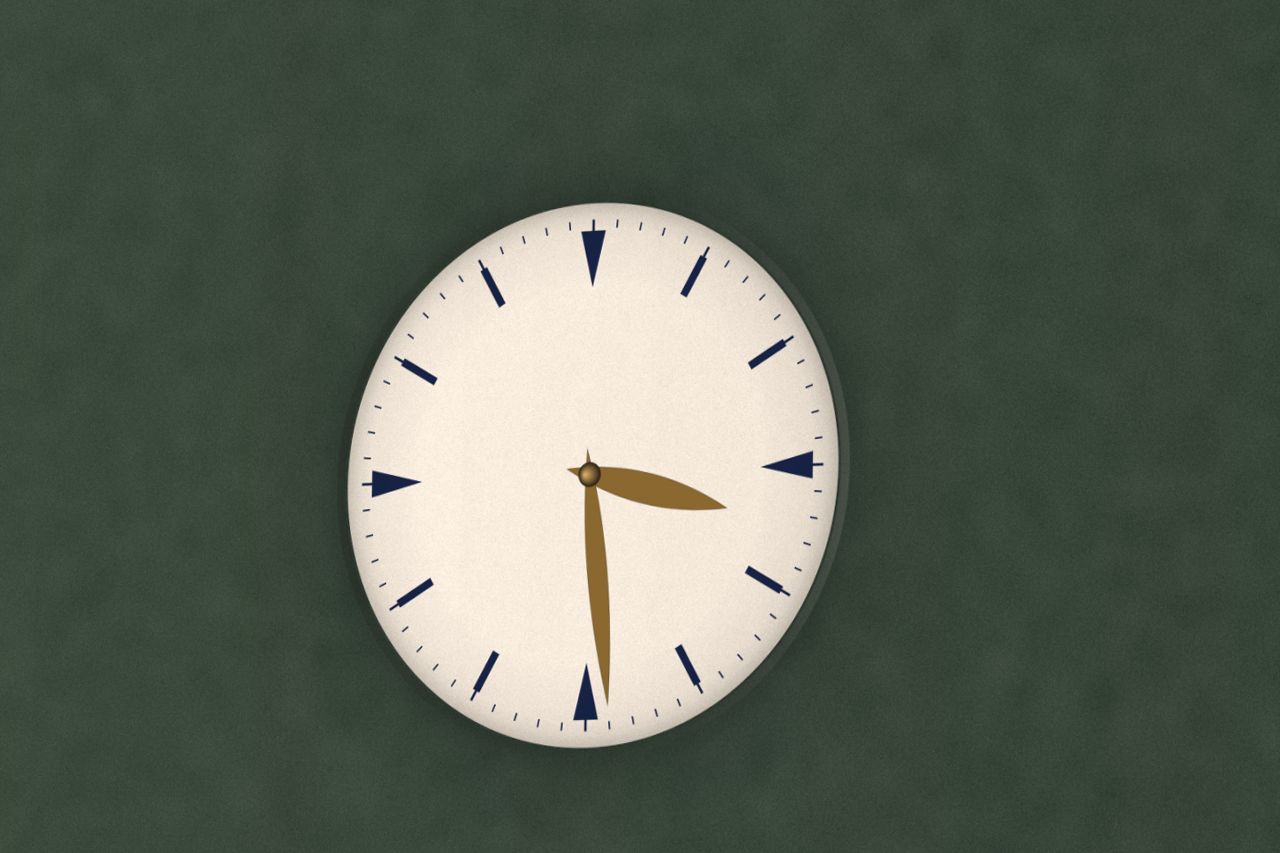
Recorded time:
3h29
